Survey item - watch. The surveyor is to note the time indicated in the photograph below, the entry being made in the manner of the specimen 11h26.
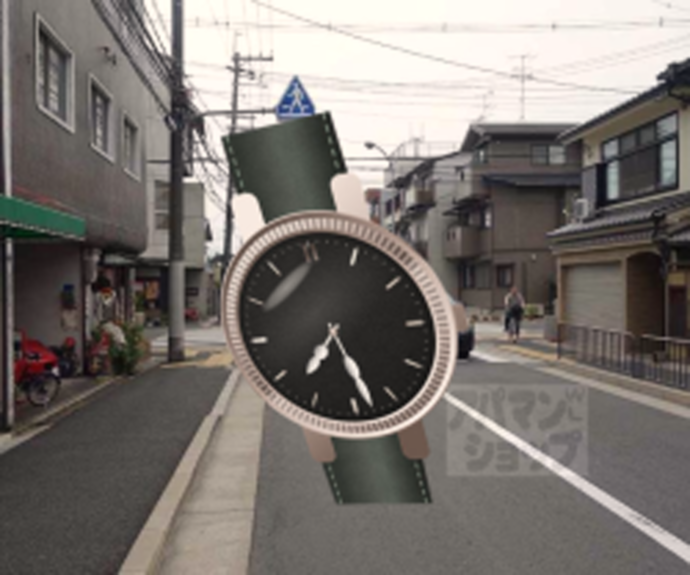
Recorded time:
7h28
